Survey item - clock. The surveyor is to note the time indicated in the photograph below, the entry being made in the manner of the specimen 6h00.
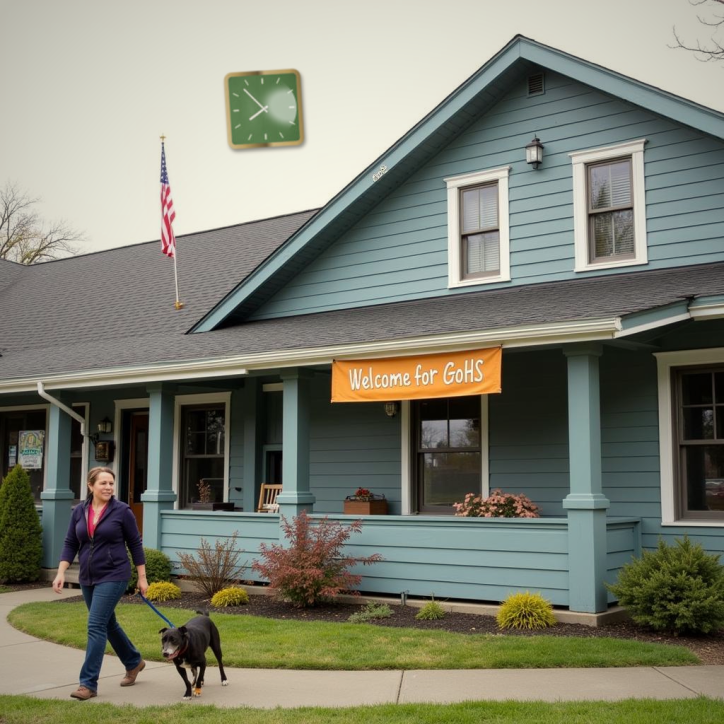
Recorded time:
7h53
